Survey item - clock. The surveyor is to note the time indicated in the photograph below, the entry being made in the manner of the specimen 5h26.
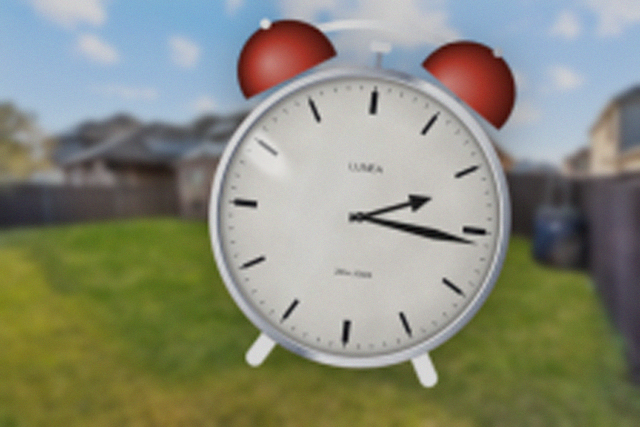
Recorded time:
2h16
